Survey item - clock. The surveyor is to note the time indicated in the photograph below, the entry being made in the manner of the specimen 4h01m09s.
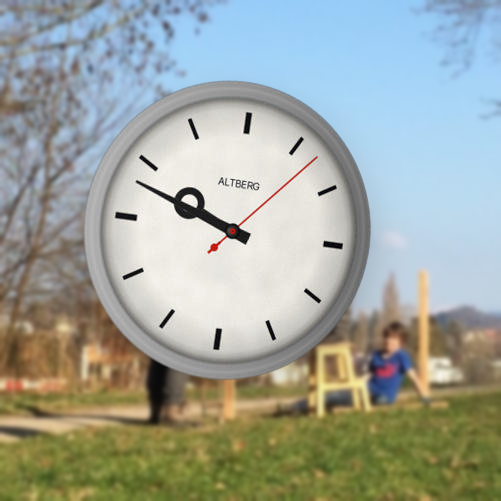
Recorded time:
9h48m07s
